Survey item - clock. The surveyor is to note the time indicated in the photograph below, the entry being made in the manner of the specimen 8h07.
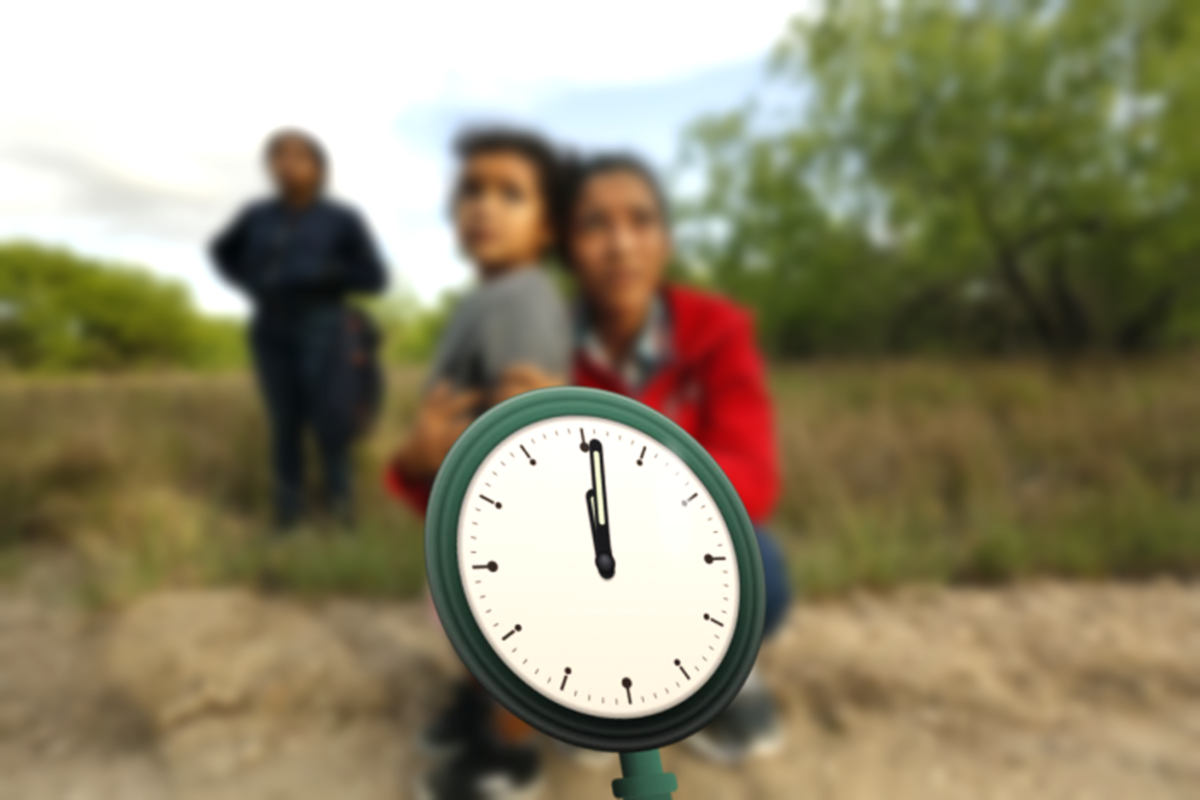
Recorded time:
12h01
